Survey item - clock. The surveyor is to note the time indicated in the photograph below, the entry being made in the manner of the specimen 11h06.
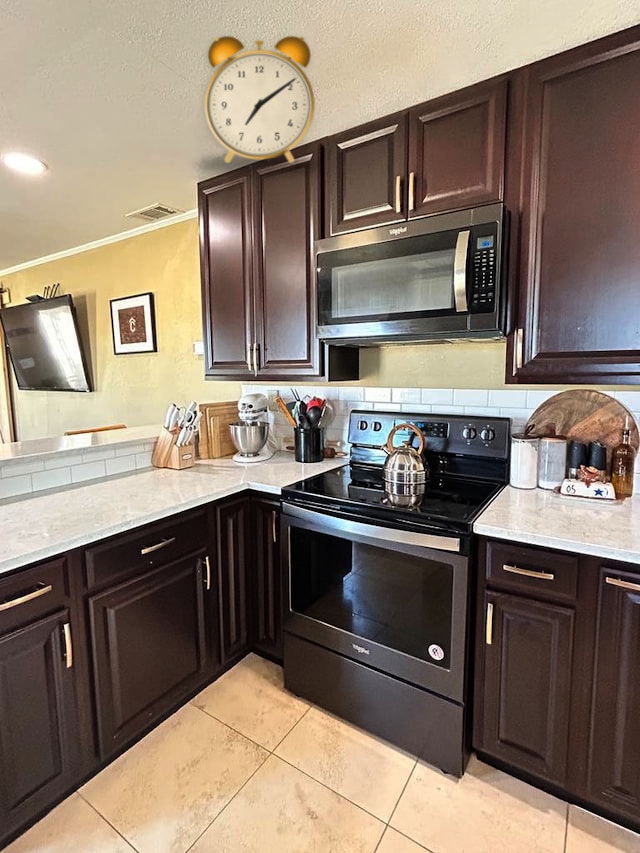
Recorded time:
7h09
